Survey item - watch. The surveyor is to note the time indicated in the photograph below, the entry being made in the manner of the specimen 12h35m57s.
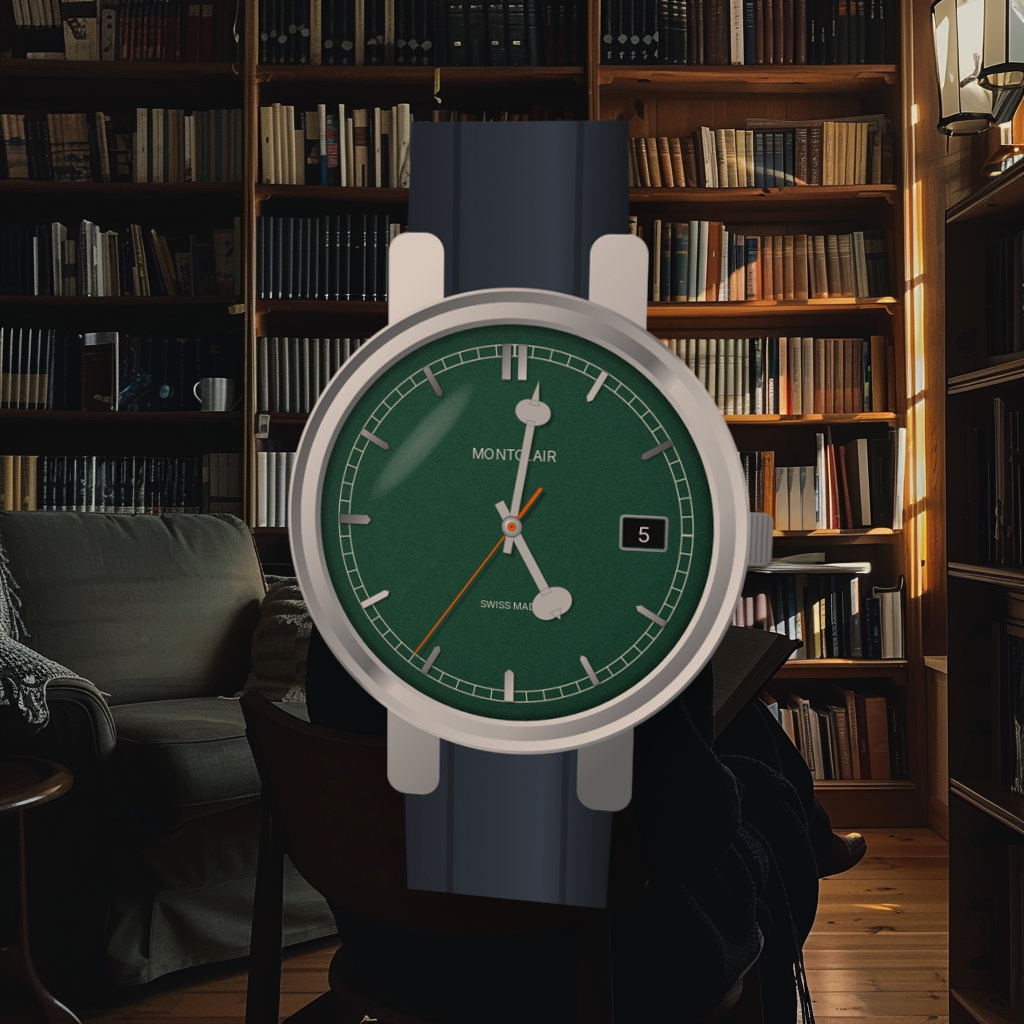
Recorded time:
5h01m36s
